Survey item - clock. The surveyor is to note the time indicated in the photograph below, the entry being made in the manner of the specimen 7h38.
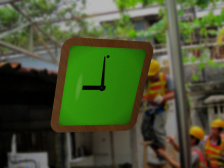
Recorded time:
8h59
